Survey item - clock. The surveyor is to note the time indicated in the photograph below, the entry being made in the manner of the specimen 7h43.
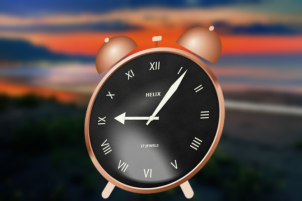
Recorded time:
9h06
